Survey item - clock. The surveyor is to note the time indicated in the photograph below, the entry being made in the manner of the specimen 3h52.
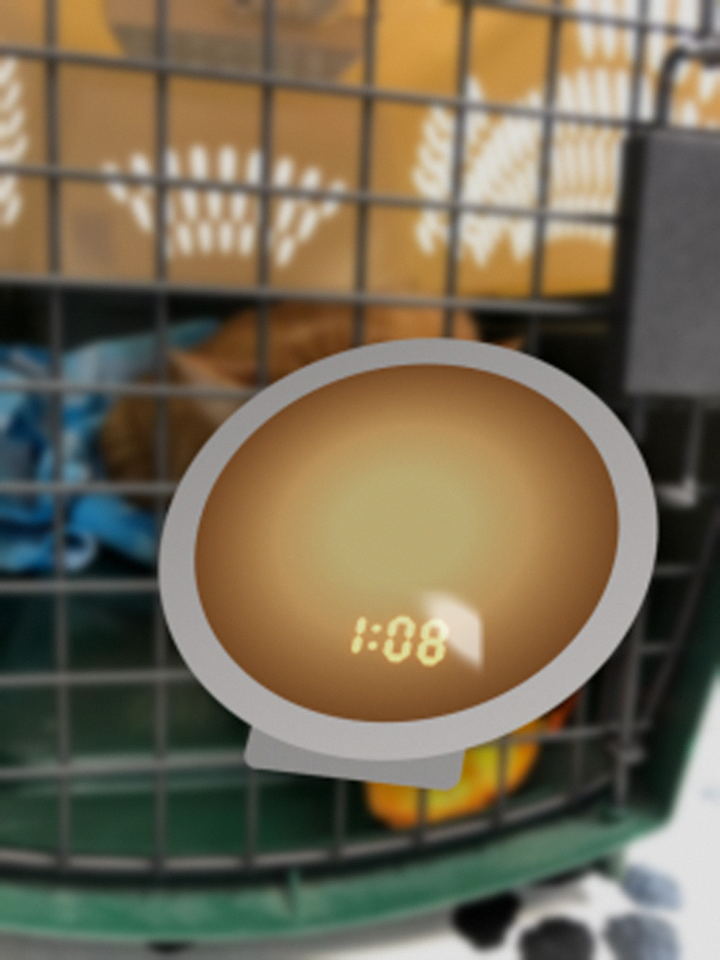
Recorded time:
1h08
